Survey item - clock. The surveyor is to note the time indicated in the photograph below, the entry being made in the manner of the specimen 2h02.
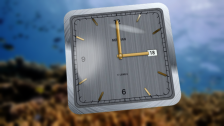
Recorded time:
3h00
